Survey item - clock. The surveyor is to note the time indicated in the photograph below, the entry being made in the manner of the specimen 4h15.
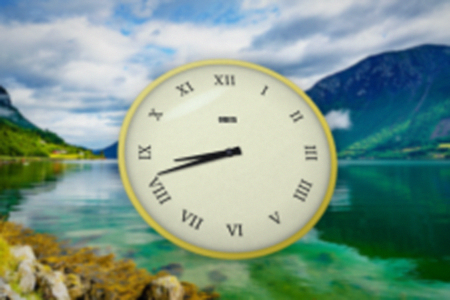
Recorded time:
8h42
